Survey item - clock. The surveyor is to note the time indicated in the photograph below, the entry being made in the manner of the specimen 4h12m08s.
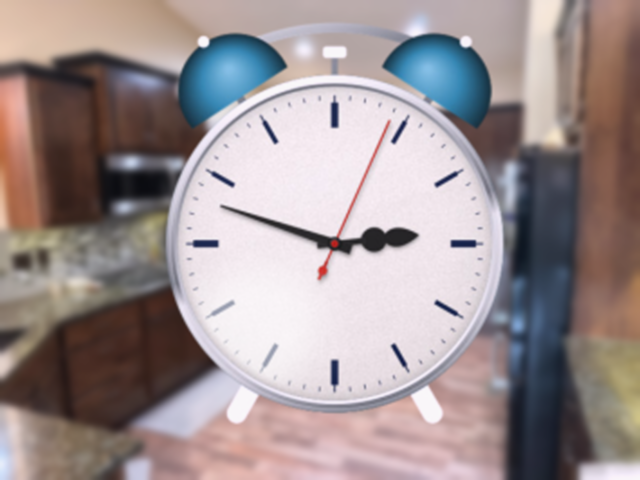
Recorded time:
2h48m04s
